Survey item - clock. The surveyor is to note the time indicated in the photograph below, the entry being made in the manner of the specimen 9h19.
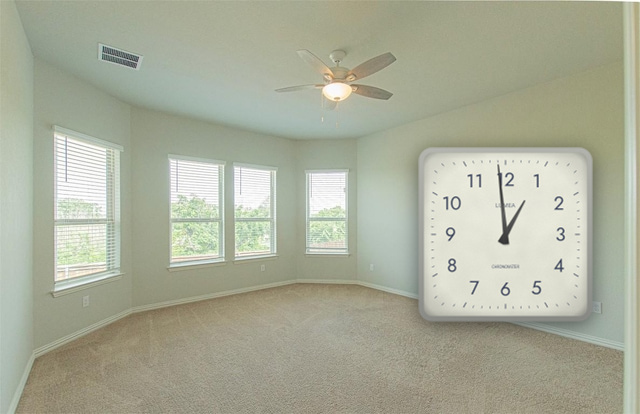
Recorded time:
12h59
